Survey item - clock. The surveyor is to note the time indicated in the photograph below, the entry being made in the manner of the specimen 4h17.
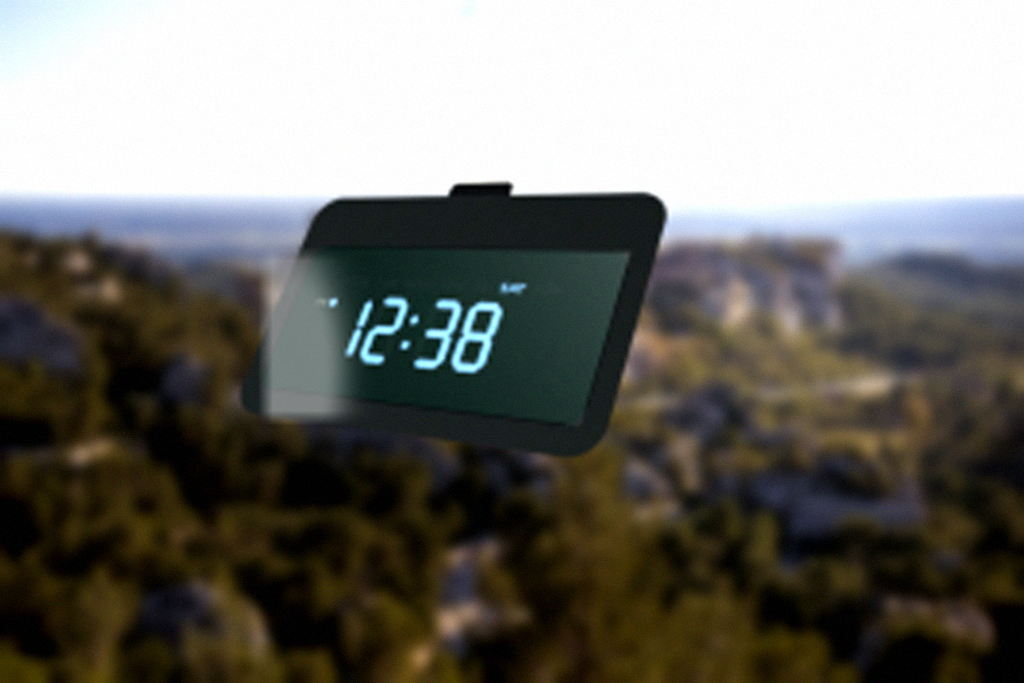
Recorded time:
12h38
